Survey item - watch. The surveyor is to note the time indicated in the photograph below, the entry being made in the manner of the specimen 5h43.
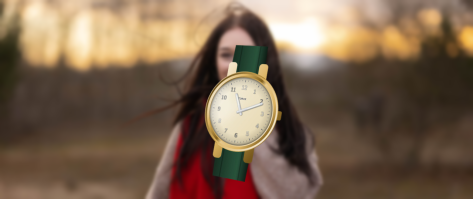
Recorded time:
11h11
